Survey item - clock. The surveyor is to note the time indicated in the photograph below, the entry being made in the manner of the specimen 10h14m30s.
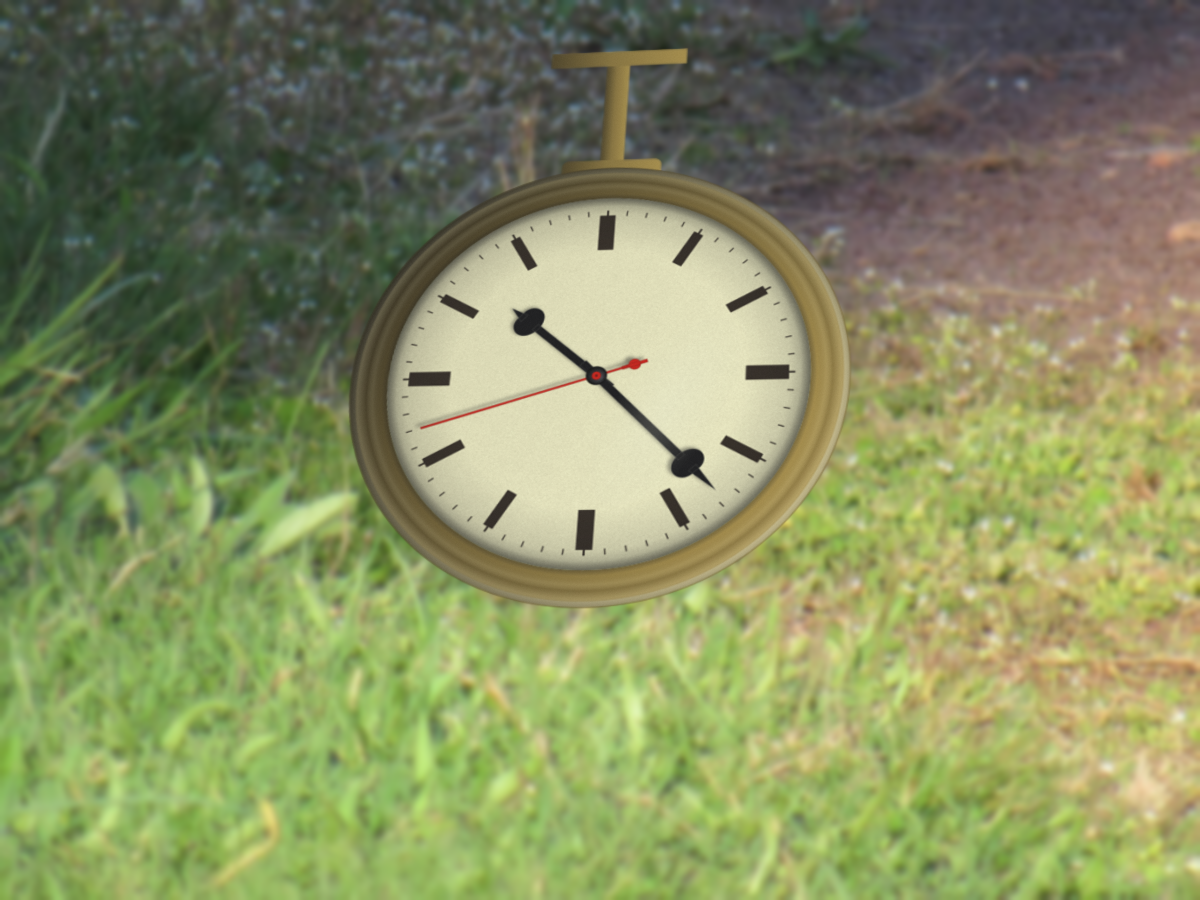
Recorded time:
10h22m42s
